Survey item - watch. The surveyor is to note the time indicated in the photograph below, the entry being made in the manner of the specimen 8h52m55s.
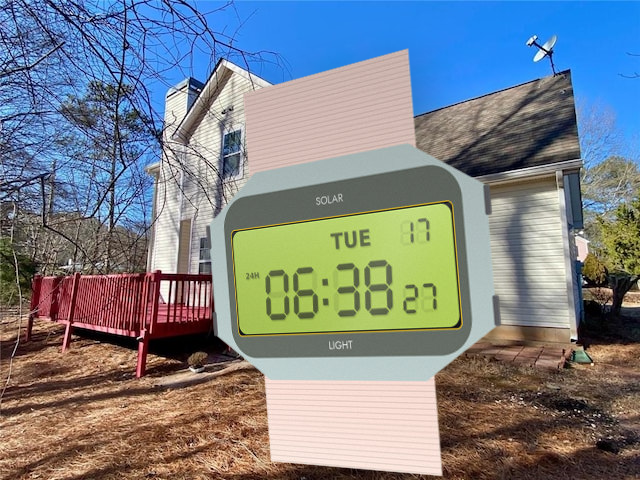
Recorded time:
6h38m27s
